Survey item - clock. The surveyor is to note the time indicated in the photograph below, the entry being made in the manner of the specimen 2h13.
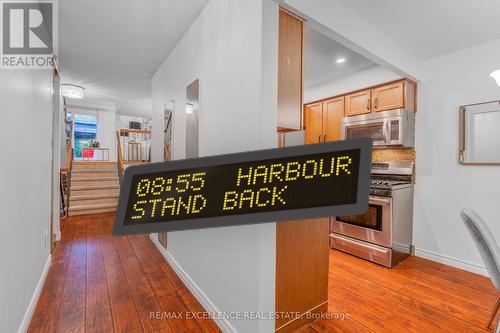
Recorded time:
8h55
